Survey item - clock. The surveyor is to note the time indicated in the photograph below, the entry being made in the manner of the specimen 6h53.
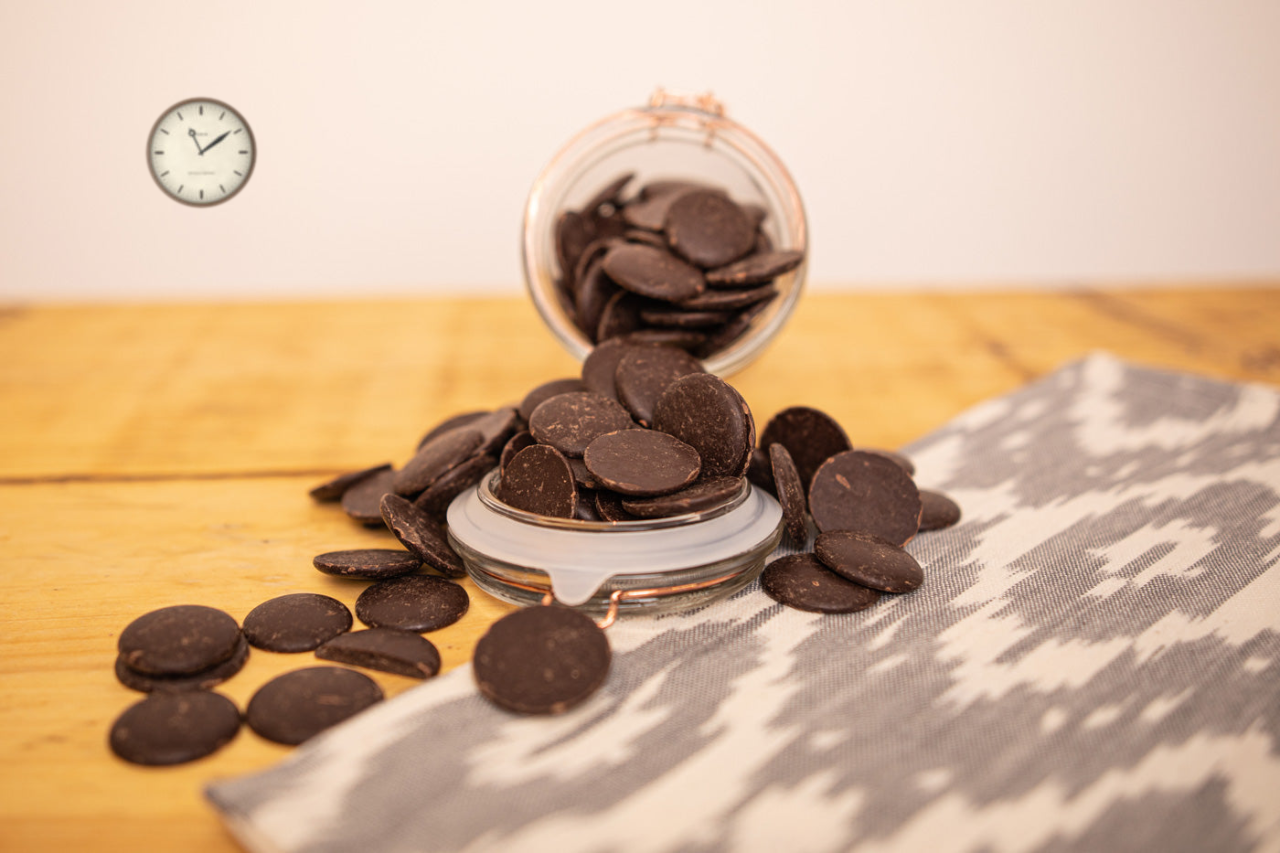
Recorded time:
11h09
